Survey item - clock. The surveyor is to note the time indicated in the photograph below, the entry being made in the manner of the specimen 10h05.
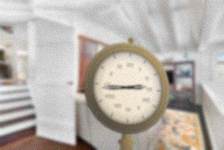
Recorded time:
2h44
